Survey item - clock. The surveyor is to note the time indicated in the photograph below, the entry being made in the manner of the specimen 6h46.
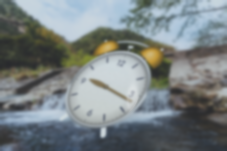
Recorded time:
9h17
